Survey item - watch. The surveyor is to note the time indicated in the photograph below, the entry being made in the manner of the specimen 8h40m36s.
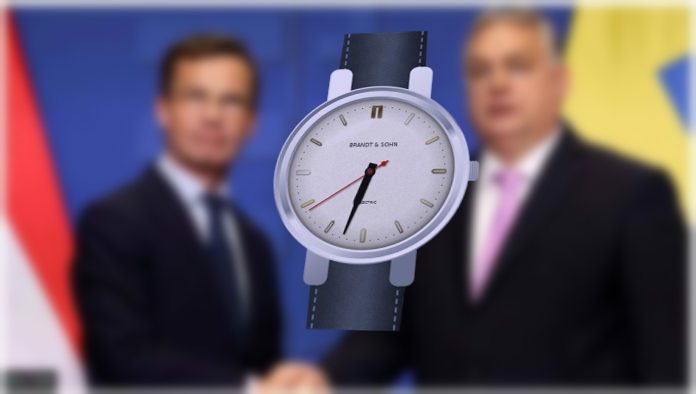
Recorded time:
6h32m39s
